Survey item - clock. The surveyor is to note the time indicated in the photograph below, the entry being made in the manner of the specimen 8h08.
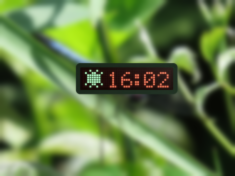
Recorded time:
16h02
